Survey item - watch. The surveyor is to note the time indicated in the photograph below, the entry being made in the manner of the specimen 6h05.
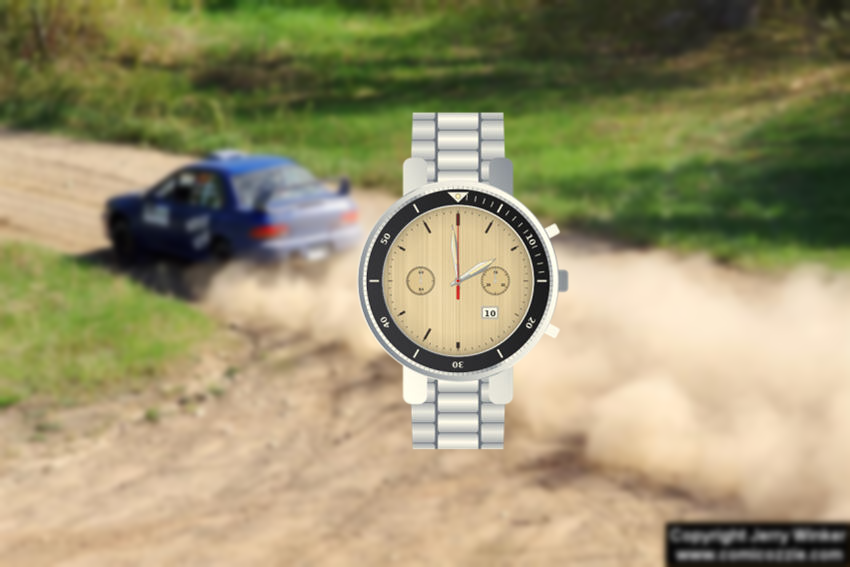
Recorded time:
1h59
